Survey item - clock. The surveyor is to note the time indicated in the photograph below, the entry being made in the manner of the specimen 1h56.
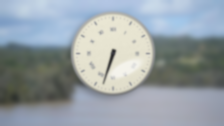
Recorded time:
6h33
